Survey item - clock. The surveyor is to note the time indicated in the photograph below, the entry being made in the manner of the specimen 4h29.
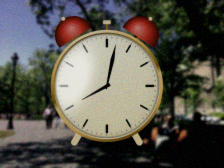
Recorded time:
8h02
